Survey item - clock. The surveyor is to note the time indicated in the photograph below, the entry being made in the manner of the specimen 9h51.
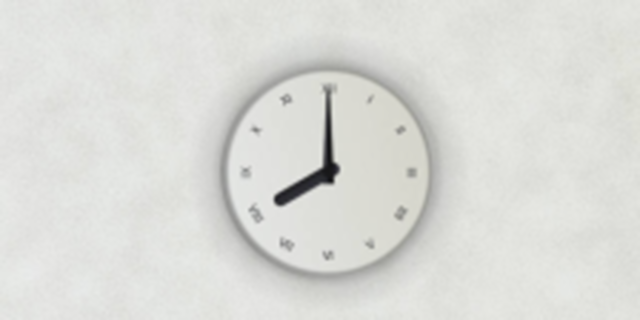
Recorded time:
8h00
